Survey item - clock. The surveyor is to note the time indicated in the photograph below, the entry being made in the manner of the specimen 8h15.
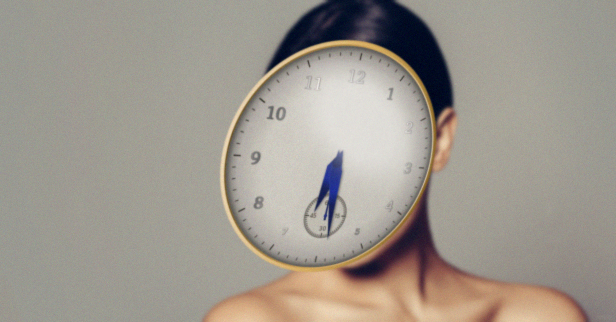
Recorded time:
6h29
